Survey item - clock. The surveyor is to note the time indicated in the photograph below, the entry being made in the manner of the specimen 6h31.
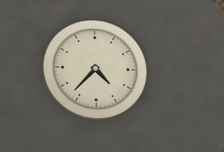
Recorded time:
4h37
